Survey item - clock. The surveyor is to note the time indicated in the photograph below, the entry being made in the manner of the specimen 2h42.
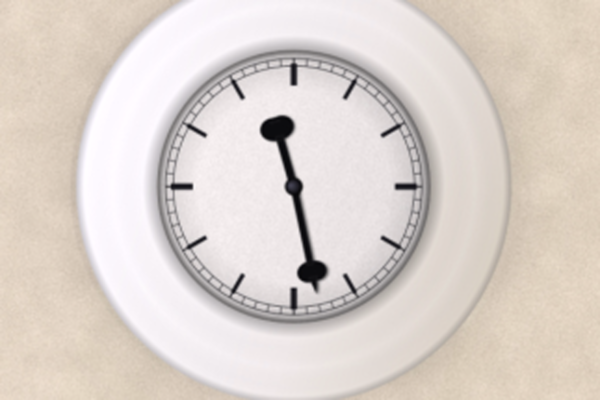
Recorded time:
11h28
